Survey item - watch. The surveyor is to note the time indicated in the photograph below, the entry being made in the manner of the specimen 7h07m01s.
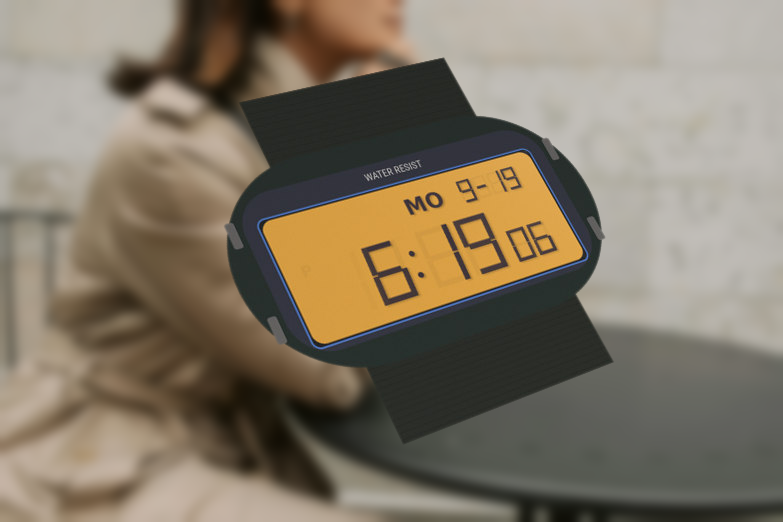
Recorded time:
6h19m06s
